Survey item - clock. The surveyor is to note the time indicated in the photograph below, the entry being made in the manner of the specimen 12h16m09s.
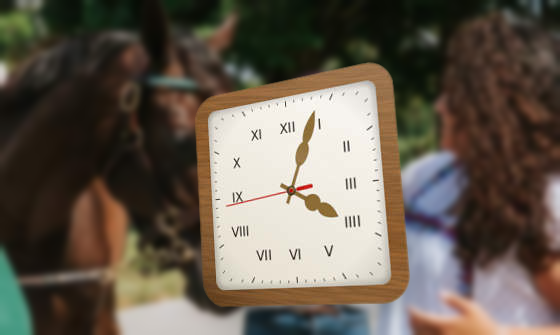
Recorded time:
4h03m44s
